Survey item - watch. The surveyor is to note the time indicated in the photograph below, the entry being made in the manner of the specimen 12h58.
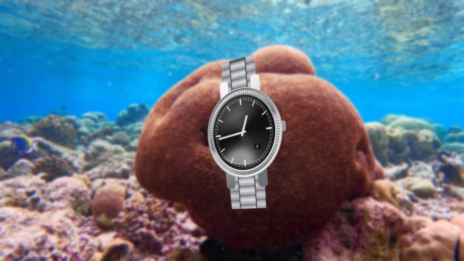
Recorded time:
12h44
